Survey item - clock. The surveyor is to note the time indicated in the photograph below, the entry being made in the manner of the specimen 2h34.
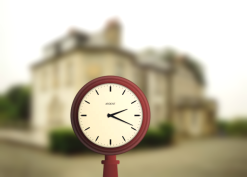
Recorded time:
2h19
